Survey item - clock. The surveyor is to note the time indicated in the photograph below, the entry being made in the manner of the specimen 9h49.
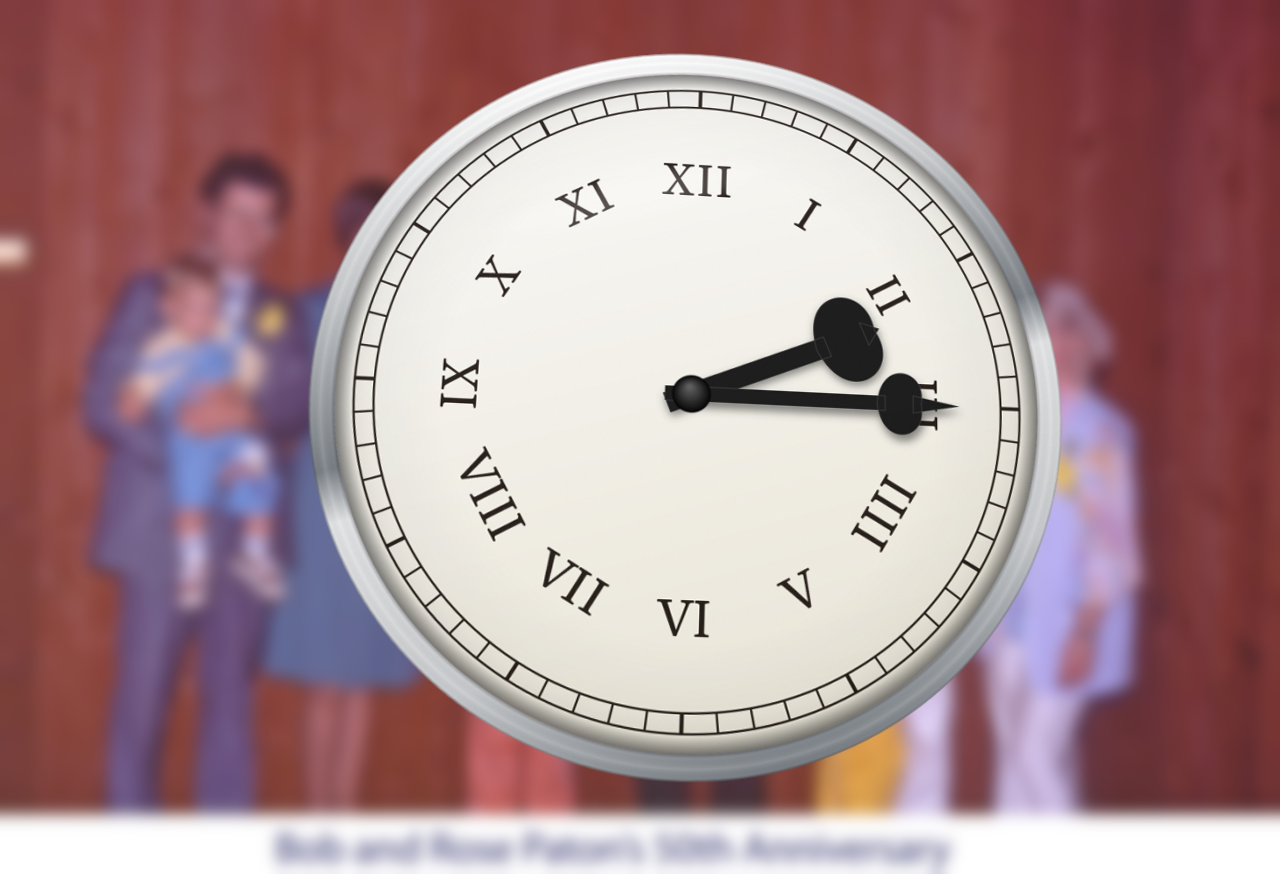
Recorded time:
2h15
